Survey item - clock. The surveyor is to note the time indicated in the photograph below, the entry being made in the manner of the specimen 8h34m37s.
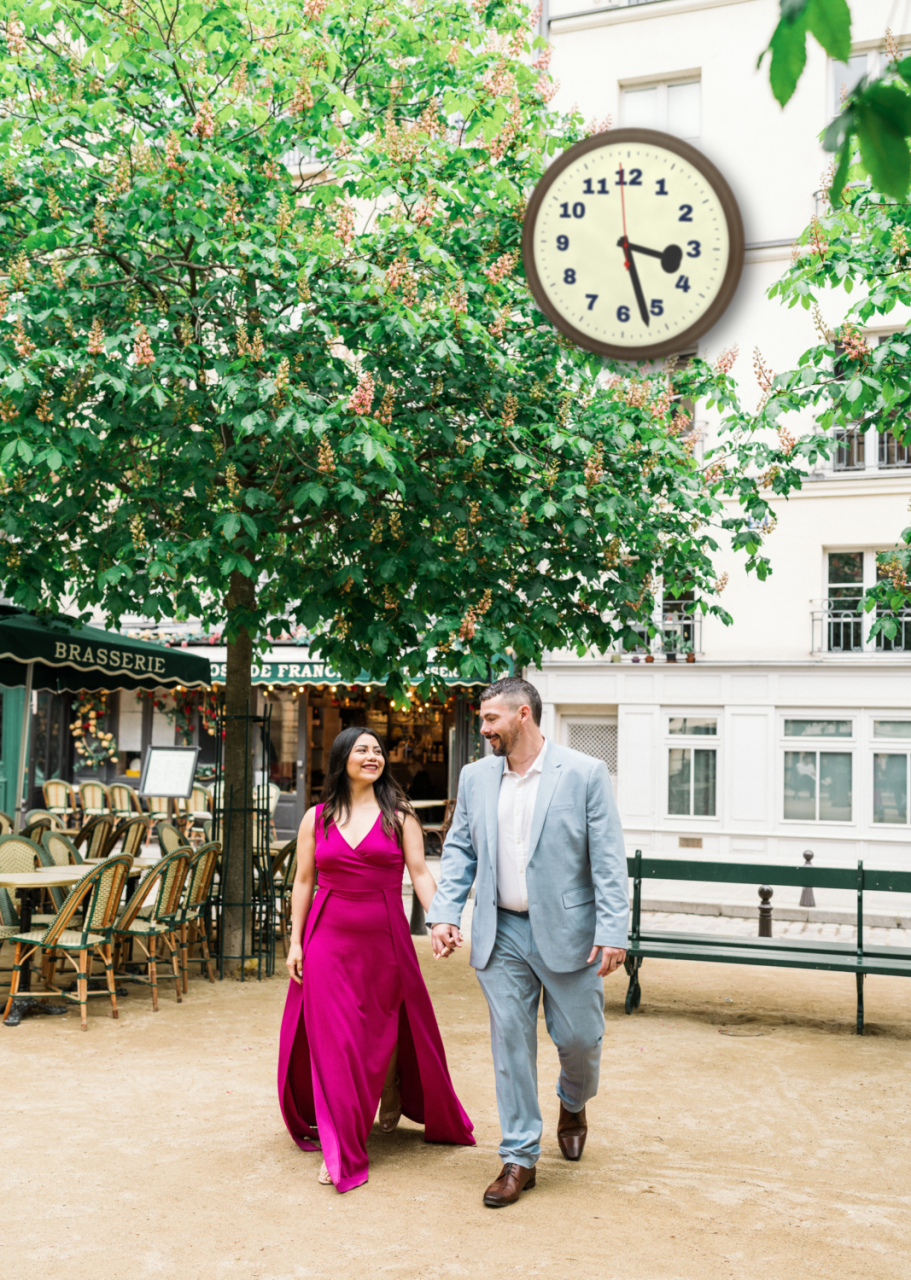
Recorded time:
3h26m59s
